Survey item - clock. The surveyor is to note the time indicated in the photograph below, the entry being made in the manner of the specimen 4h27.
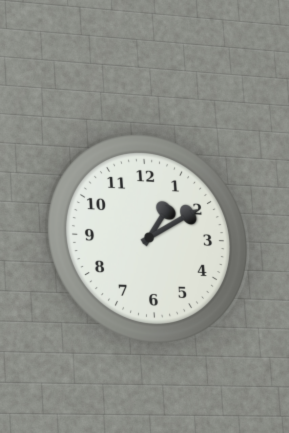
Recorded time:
1h10
